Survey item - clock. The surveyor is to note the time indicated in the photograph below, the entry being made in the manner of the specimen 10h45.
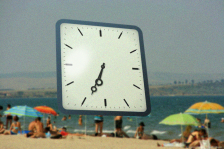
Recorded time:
6h34
